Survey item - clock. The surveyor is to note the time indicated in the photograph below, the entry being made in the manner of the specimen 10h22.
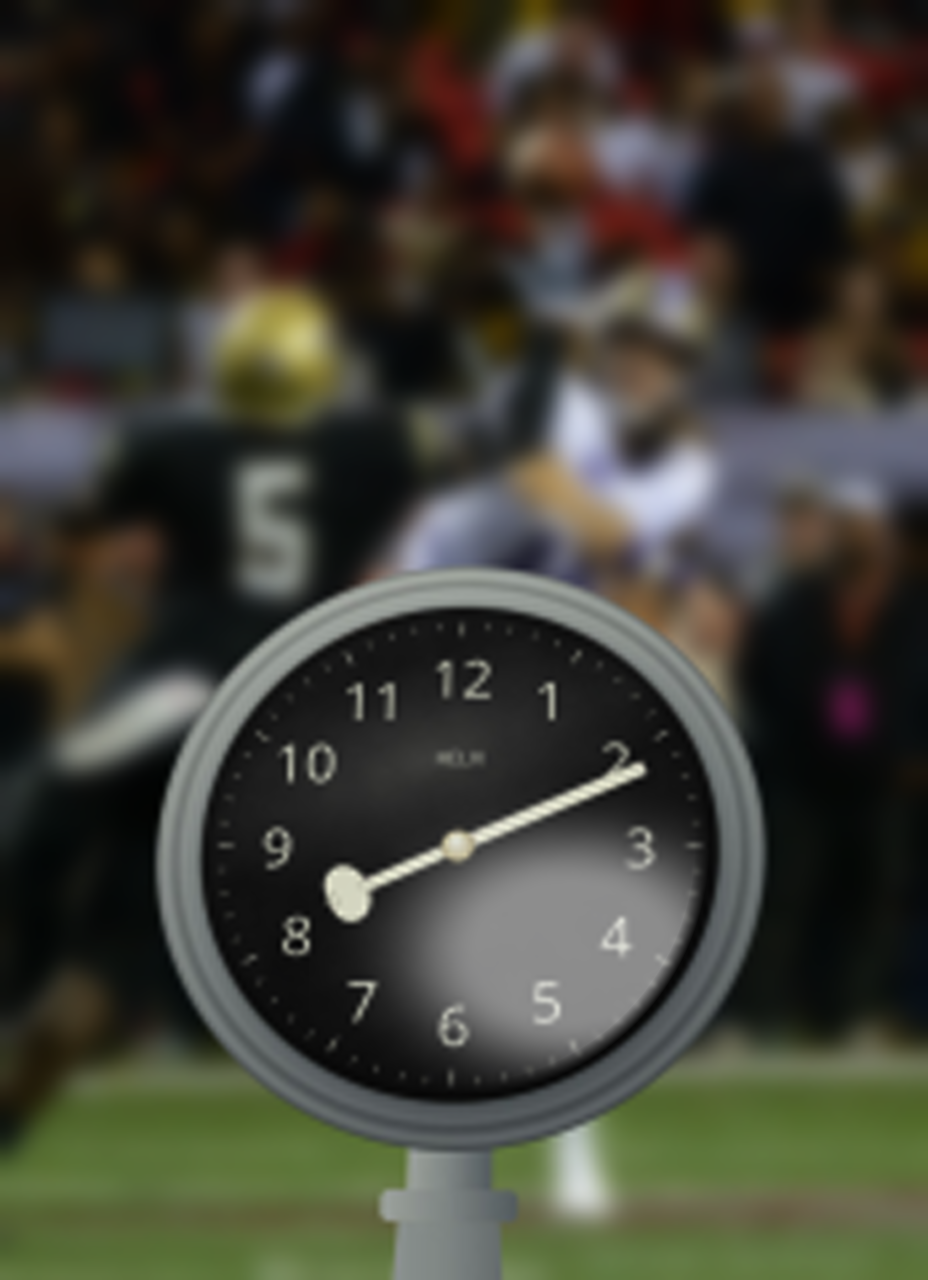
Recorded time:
8h11
